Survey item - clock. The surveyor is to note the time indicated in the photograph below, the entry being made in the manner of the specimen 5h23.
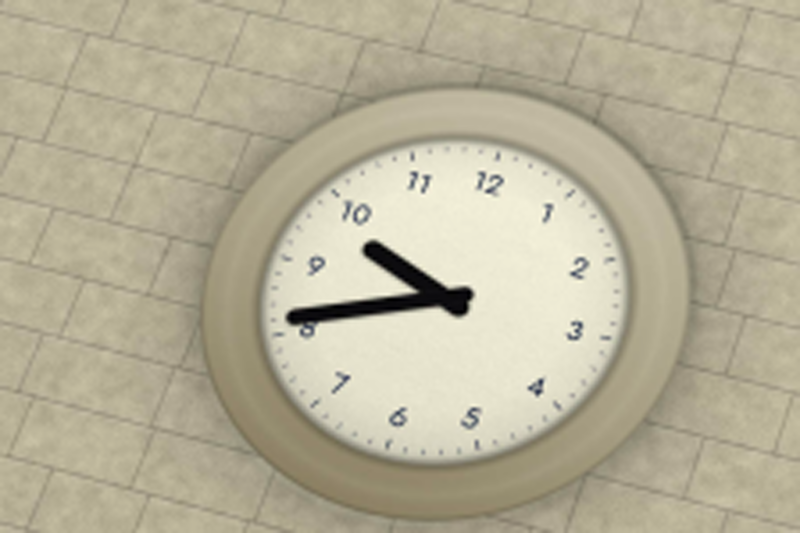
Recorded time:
9h41
